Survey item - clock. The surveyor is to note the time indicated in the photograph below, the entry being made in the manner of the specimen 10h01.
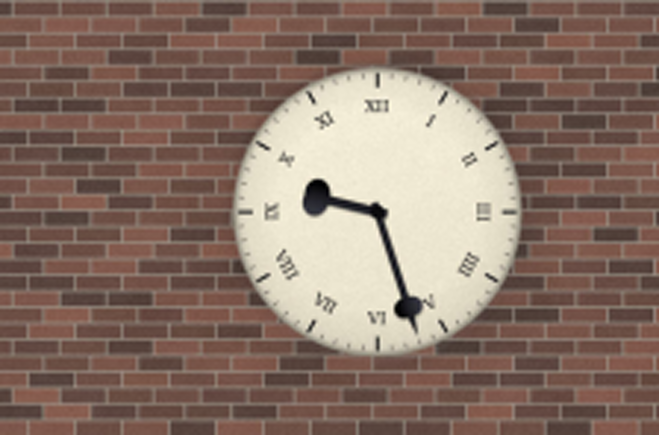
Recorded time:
9h27
